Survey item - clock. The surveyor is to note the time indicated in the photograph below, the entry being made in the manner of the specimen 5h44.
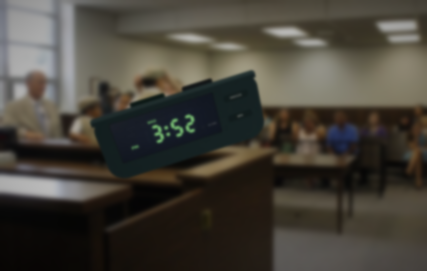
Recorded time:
3h52
